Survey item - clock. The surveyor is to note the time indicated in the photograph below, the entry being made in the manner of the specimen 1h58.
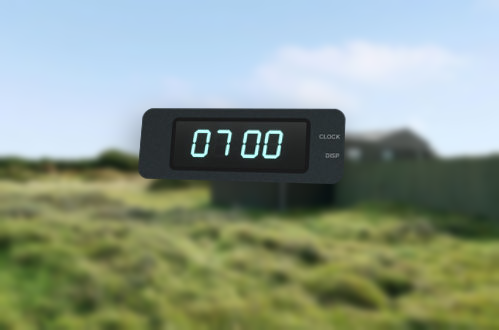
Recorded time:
7h00
